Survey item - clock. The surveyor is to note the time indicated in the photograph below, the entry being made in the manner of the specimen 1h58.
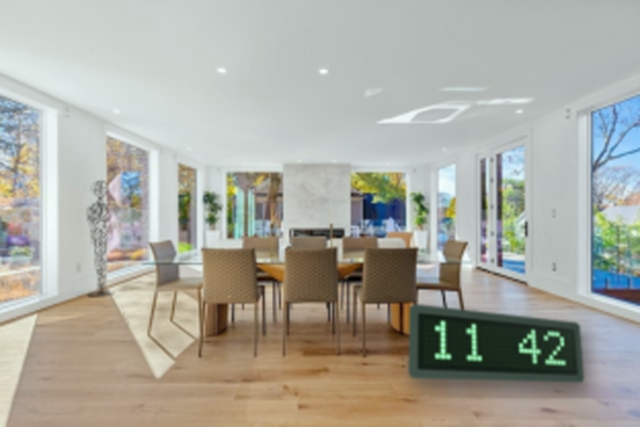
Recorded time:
11h42
